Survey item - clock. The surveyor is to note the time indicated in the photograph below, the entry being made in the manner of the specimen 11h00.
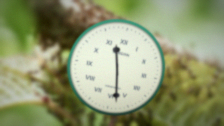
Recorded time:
11h28
